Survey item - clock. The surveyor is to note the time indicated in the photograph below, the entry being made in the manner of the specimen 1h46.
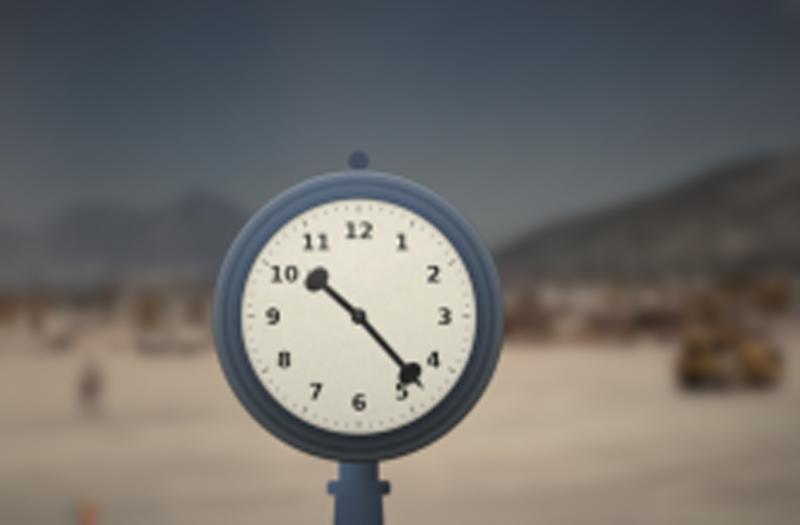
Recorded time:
10h23
